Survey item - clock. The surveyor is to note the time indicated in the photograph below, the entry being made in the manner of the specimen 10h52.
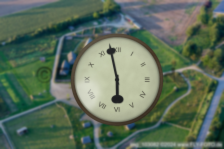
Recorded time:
5h58
